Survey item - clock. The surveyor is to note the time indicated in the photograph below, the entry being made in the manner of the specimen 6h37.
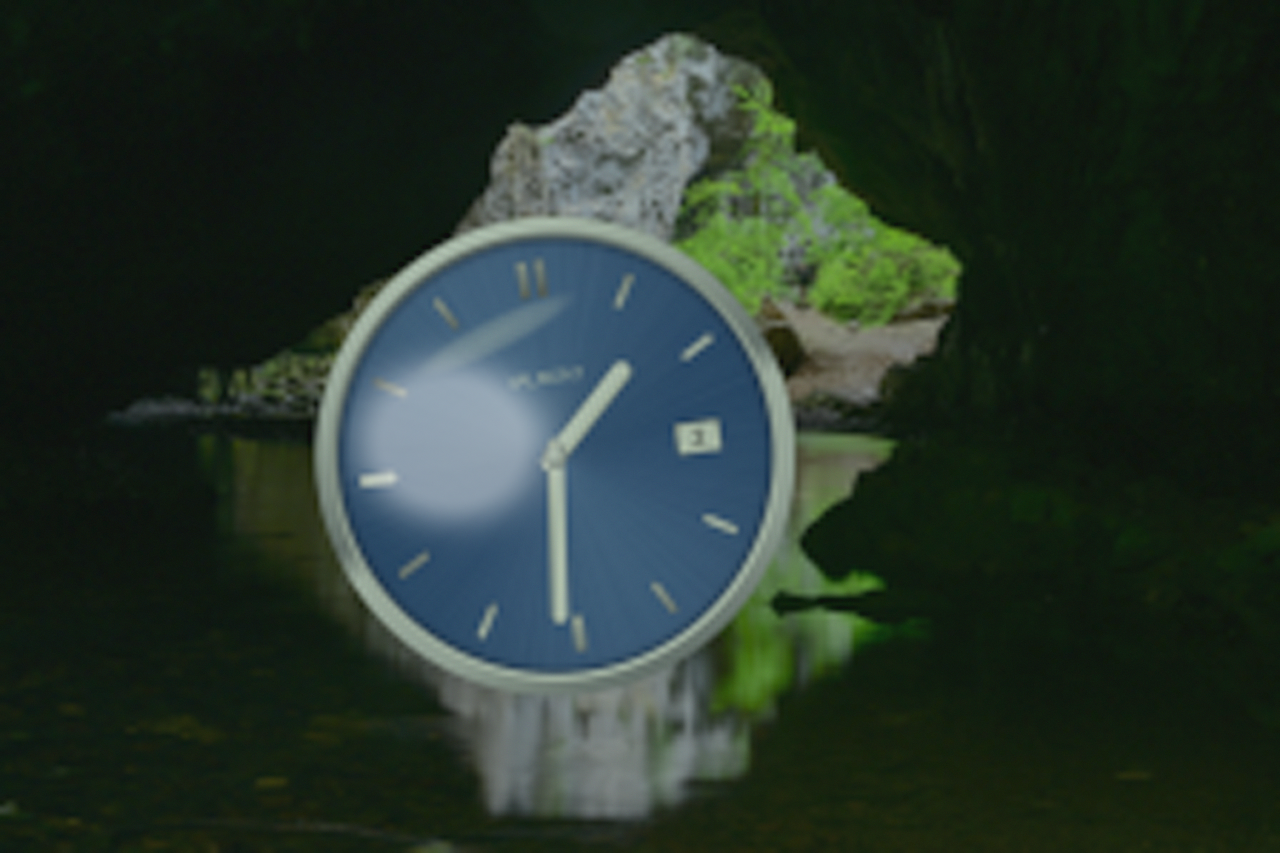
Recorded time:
1h31
